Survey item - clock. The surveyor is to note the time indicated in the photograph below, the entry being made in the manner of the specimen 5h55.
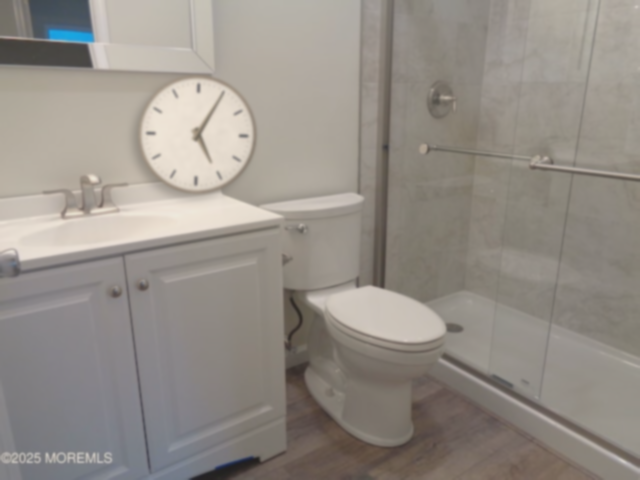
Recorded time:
5h05
